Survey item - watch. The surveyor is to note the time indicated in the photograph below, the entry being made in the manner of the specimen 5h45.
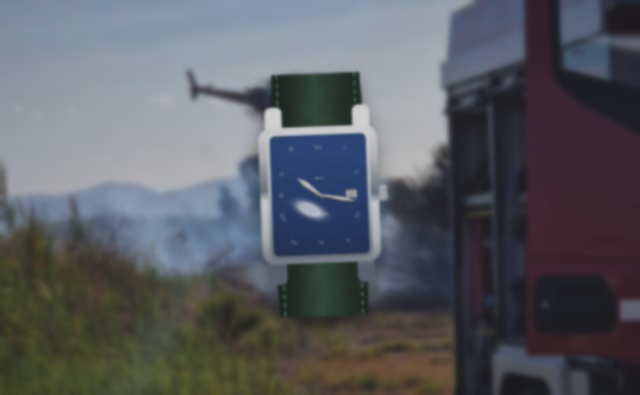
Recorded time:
10h17
